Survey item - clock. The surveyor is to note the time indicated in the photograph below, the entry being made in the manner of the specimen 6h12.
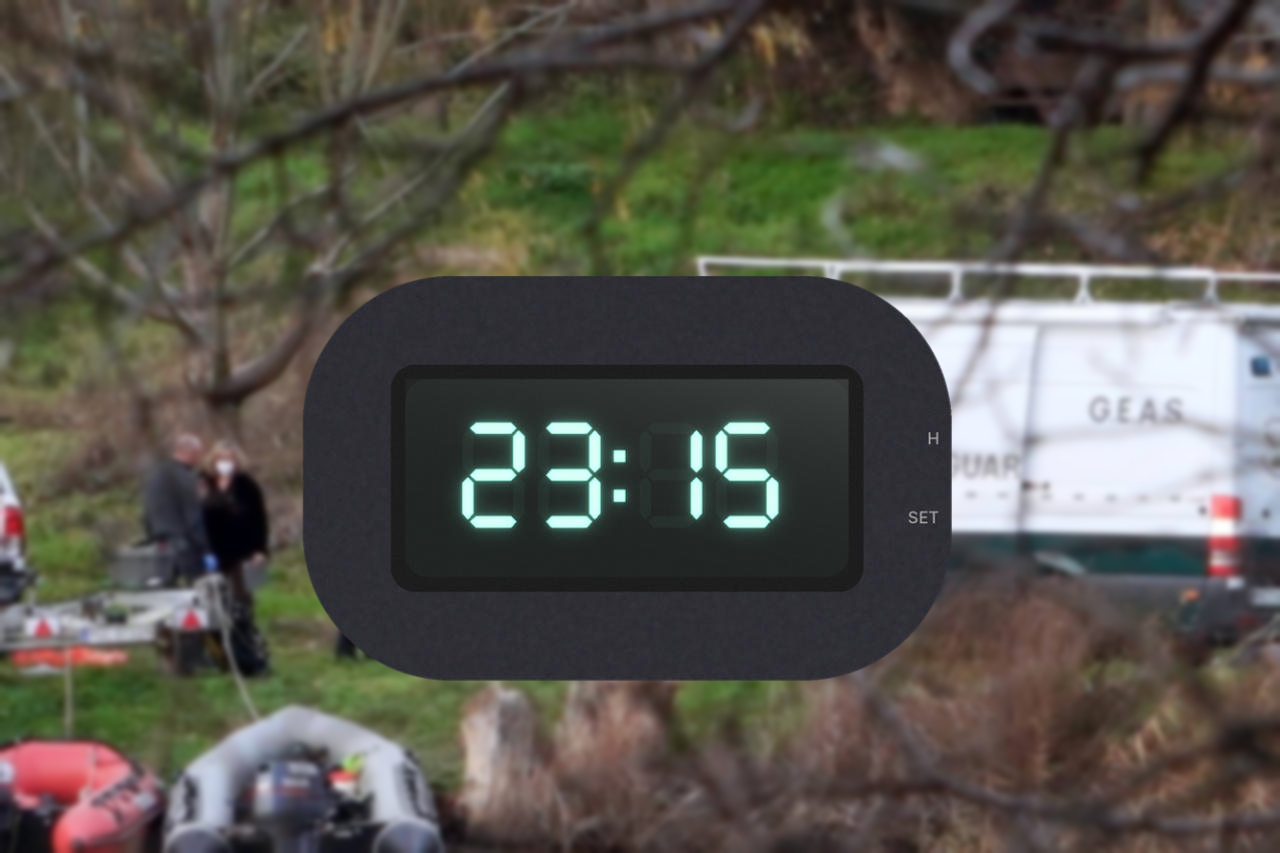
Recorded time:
23h15
